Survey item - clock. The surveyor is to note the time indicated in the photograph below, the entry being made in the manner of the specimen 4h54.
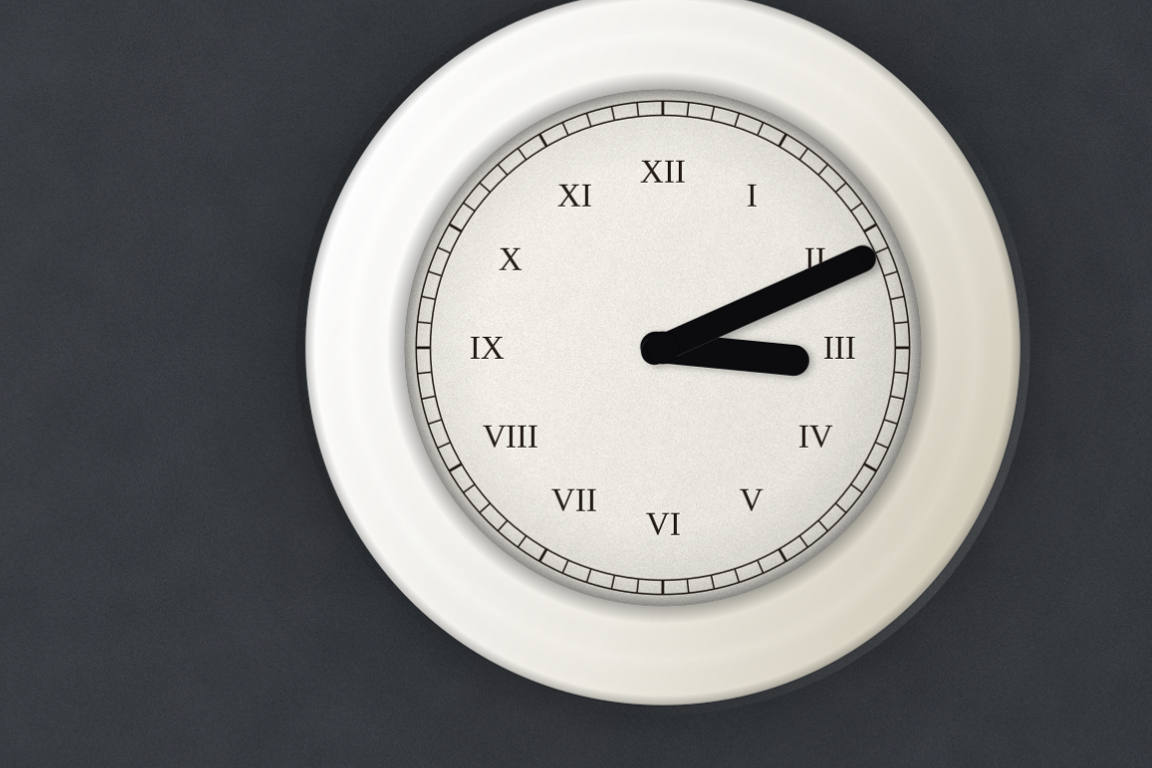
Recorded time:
3h11
